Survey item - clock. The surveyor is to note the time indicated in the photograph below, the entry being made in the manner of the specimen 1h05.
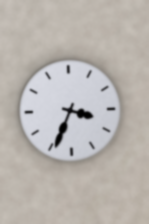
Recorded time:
3h34
